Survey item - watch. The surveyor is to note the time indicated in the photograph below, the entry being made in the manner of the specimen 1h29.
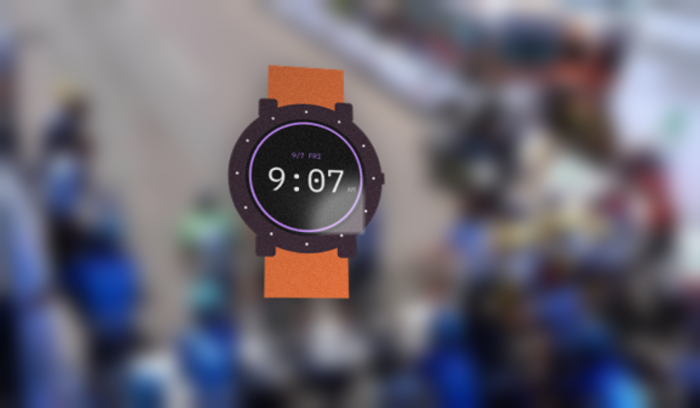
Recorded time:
9h07
